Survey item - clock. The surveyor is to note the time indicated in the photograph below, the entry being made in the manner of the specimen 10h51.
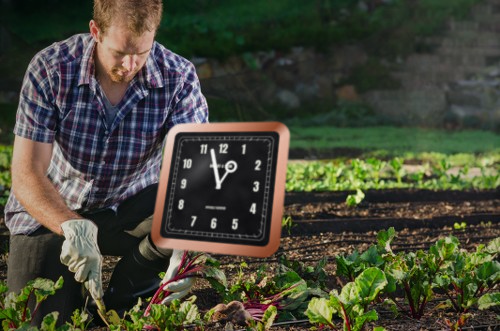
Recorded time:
12h57
